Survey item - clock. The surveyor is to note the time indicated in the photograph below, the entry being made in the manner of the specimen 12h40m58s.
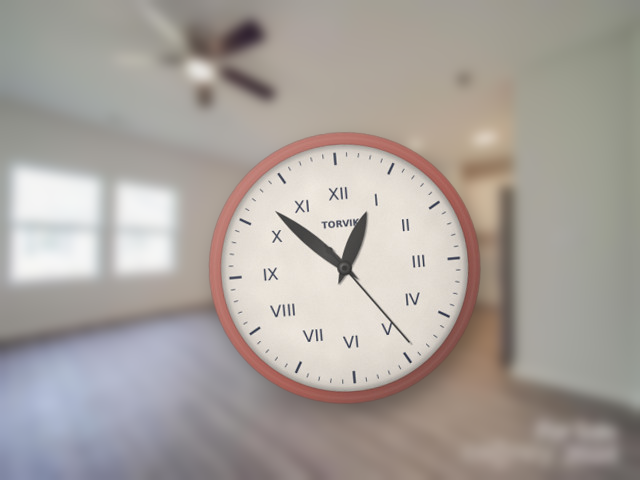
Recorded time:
12h52m24s
